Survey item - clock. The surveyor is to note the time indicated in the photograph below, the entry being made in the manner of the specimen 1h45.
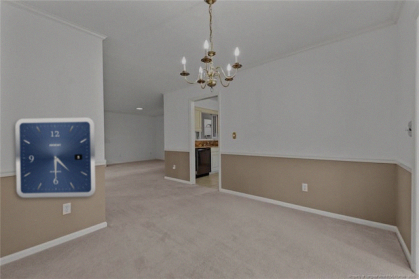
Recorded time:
4h30
